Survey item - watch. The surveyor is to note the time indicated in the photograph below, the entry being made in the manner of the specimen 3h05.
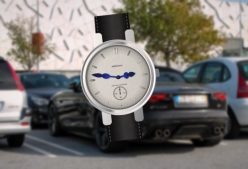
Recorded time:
2h47
